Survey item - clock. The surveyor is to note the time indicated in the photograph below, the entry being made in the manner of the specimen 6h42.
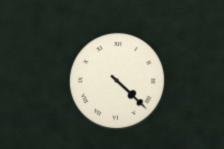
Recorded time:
4h22
